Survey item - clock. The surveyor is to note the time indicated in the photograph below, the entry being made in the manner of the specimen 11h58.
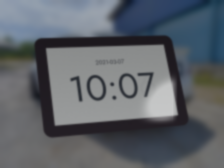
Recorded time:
10h07
